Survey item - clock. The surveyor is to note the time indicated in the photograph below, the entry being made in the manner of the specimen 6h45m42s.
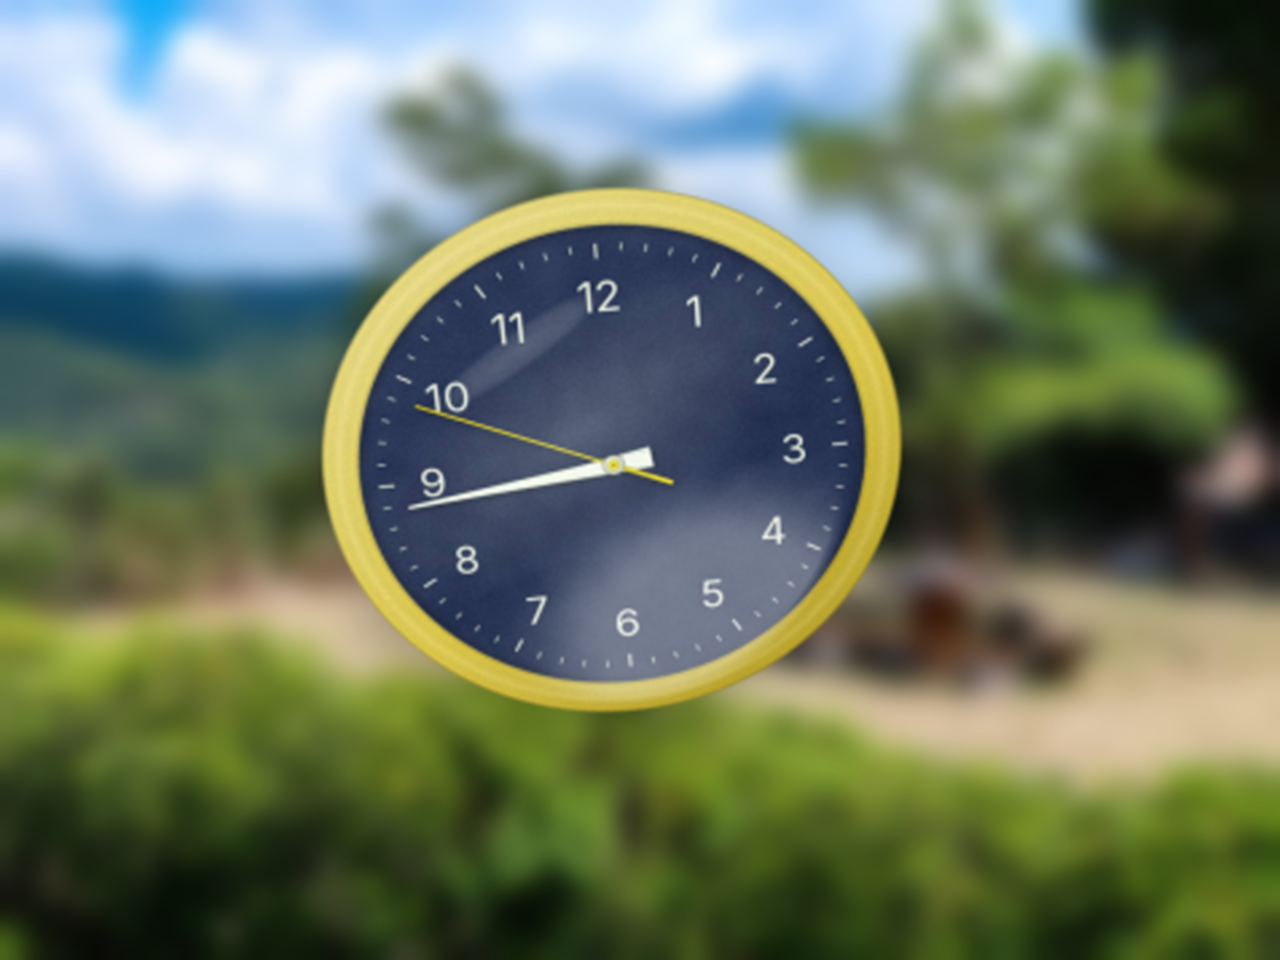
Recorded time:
8h43m49s
